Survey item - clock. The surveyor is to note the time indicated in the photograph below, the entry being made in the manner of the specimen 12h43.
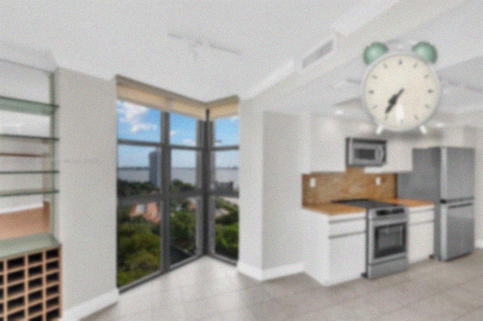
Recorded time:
7h36
